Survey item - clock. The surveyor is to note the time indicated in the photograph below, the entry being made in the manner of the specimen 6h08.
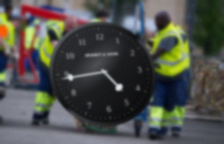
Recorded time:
4h44
